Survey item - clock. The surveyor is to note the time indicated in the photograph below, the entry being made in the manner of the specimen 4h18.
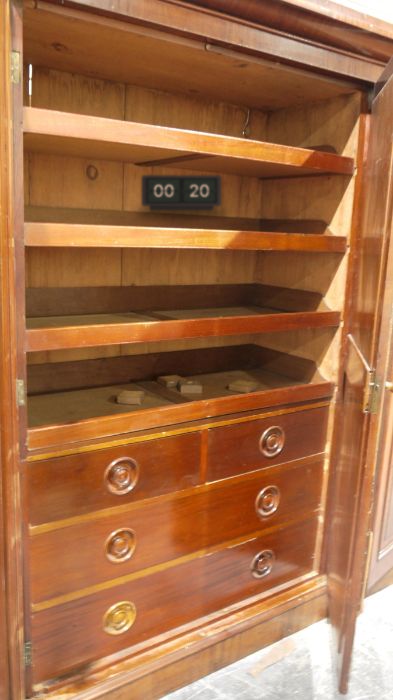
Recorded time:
0h20
